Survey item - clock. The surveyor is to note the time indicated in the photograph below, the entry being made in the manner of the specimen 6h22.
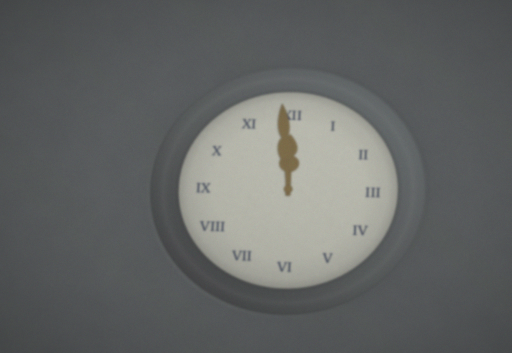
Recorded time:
11h59
